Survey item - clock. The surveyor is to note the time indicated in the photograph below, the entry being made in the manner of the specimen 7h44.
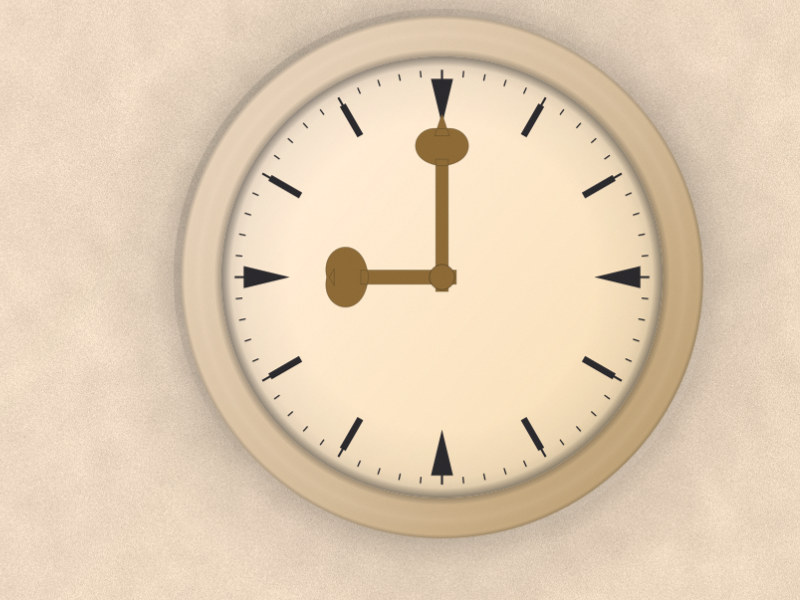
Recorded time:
9h00
